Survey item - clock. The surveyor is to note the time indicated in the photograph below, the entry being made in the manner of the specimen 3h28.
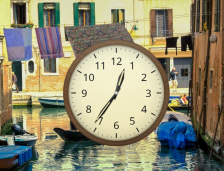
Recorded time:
12h36
